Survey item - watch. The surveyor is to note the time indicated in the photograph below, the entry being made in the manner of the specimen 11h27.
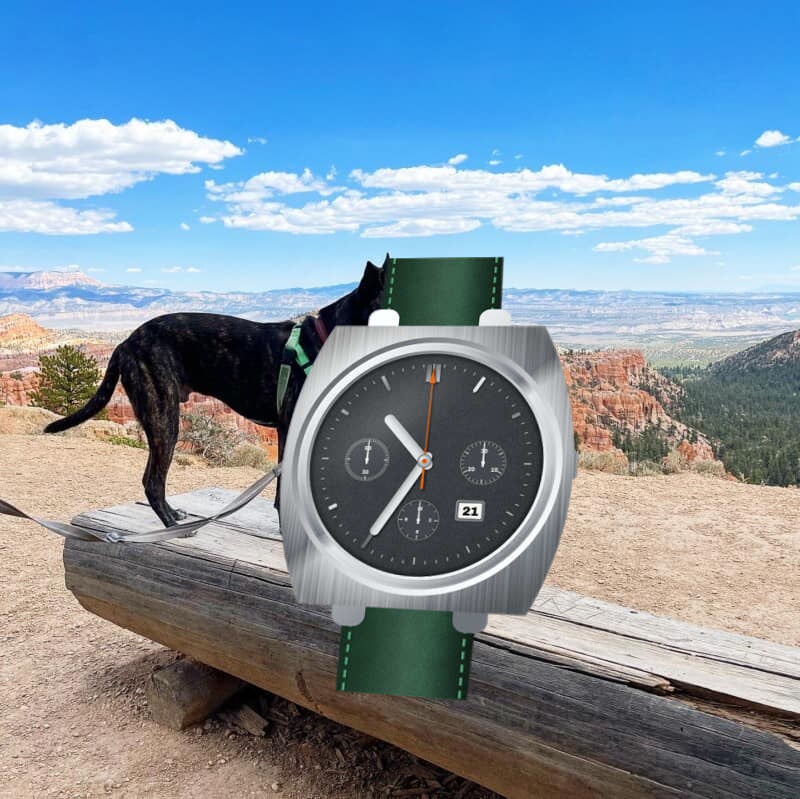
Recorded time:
10h35
